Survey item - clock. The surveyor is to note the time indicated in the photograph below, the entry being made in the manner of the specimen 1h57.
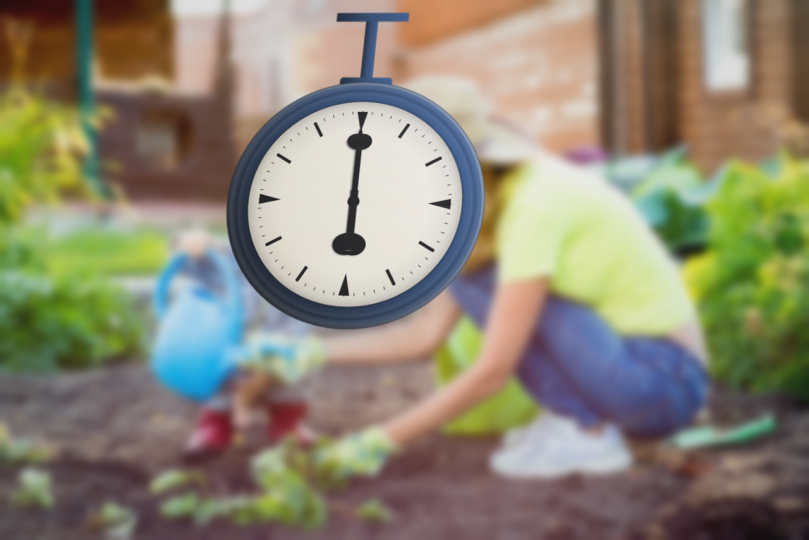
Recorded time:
6h00
